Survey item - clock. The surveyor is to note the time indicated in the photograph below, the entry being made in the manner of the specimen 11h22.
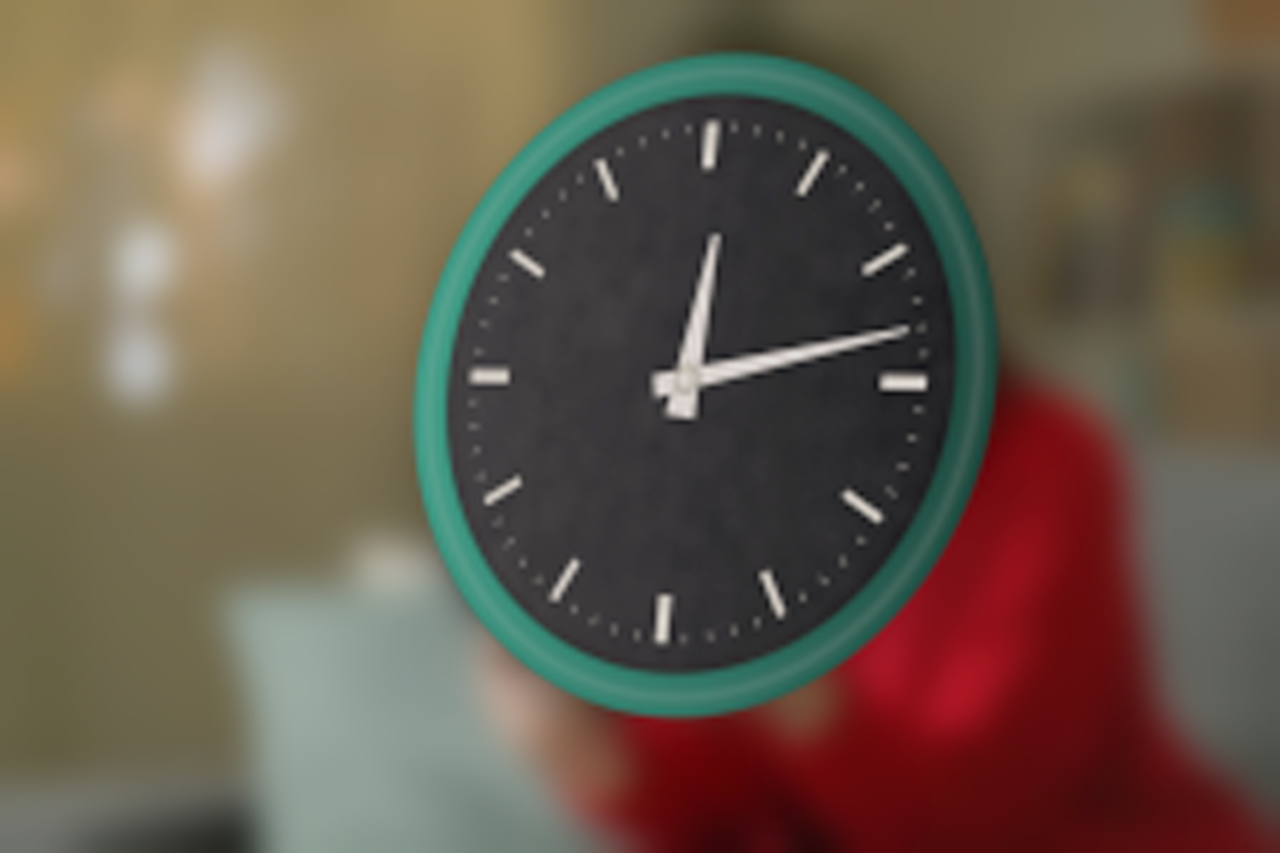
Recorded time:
12h13
